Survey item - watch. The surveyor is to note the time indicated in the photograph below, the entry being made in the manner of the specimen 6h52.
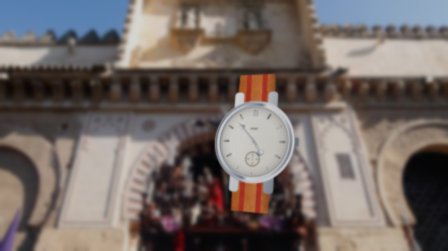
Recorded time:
4h53
